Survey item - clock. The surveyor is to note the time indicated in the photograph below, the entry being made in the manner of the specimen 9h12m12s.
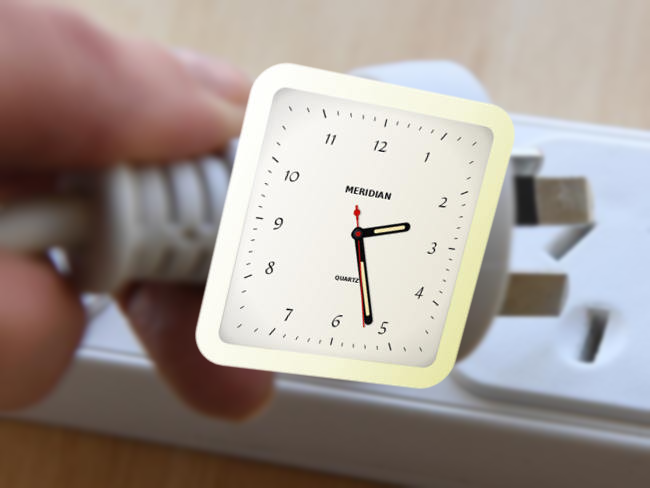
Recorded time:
2h26m27s
